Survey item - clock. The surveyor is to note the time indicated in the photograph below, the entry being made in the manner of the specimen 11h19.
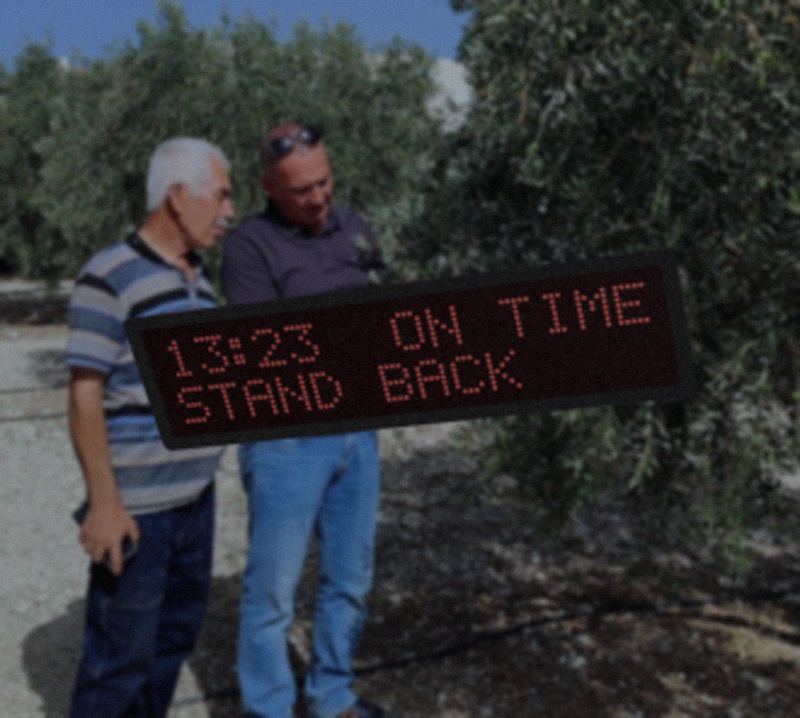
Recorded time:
13h23
